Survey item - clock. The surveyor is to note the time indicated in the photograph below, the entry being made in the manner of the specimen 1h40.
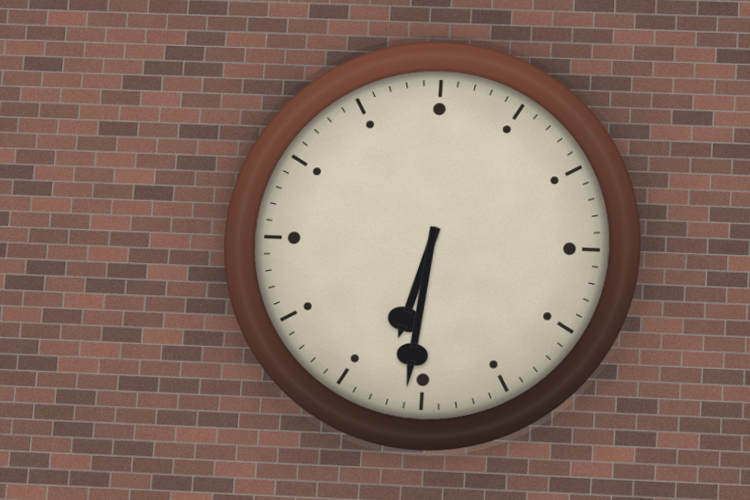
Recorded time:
6h31
